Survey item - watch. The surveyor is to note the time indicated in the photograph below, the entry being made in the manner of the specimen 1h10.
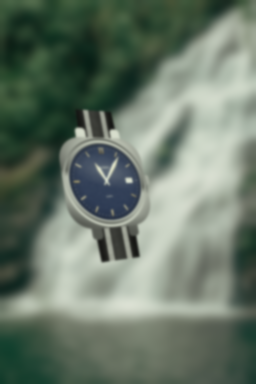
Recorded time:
11h06
